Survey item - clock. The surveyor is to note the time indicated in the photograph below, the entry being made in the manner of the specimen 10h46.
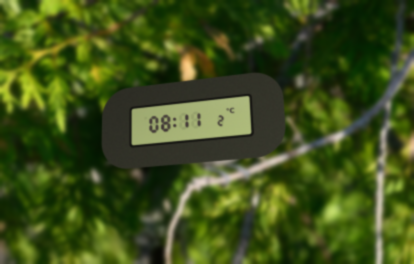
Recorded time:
8h11
